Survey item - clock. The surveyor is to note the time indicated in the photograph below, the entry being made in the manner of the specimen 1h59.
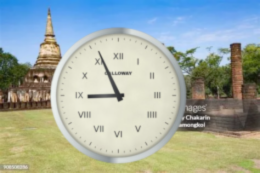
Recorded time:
8h56
